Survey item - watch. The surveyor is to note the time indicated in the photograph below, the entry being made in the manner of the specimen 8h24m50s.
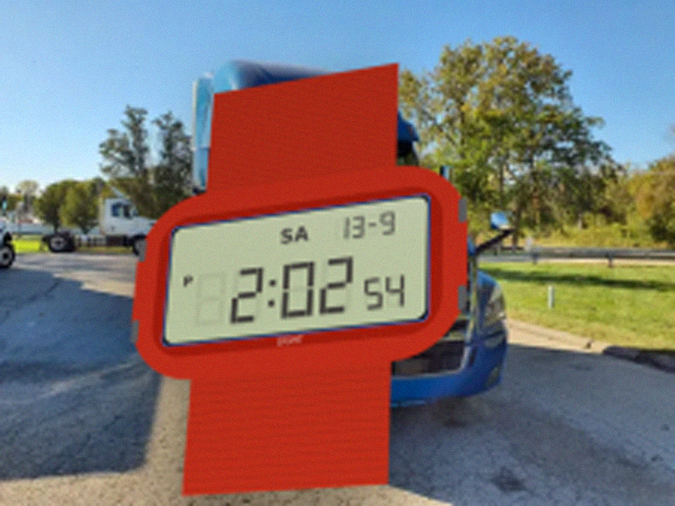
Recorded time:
2h02m54s
